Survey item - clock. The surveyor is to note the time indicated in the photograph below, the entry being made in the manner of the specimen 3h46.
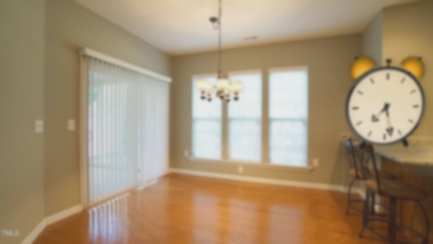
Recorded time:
7h28
